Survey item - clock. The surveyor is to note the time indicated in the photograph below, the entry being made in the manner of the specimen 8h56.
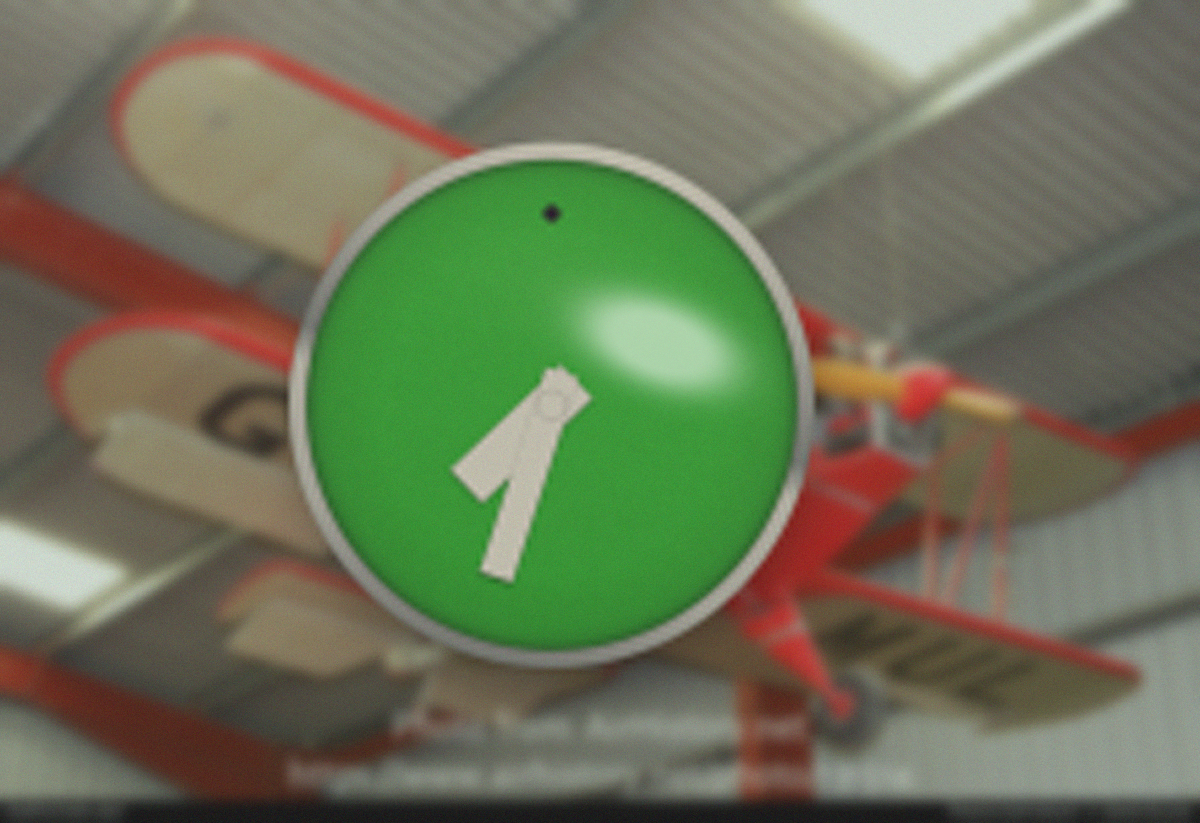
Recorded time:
7h33
